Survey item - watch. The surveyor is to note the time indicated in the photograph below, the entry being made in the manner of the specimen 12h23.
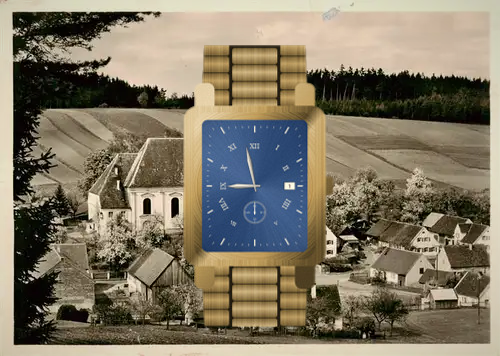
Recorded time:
8h58
